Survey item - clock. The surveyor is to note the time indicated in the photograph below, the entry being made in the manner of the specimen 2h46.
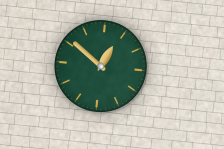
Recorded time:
12h51
